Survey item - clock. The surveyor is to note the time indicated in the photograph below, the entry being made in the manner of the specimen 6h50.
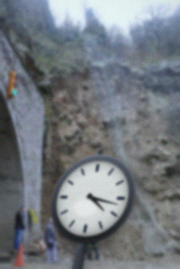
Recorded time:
4h17
